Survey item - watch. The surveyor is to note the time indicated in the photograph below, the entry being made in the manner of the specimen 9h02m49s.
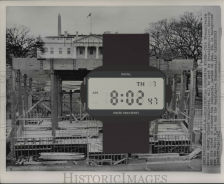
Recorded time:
8h02m47s
